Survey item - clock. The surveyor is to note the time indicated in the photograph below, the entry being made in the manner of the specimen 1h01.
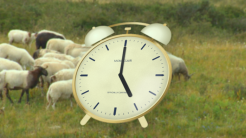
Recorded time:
5h00
